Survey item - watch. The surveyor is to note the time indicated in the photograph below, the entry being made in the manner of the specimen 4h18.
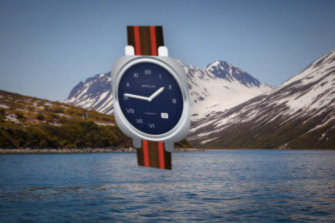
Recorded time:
1h46
